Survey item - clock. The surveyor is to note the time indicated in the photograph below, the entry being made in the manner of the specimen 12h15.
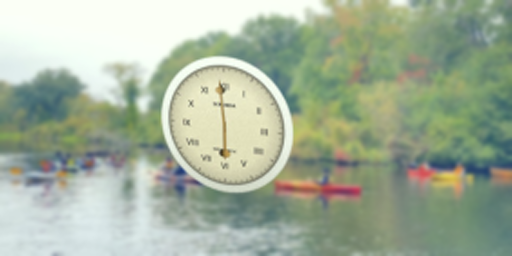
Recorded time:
5h59
